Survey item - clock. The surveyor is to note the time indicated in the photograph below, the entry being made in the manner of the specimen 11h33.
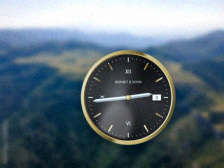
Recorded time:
2h44
